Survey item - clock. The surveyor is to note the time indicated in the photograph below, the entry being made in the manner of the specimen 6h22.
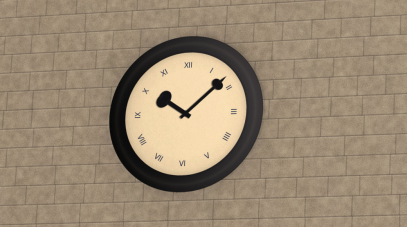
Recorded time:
10h08
